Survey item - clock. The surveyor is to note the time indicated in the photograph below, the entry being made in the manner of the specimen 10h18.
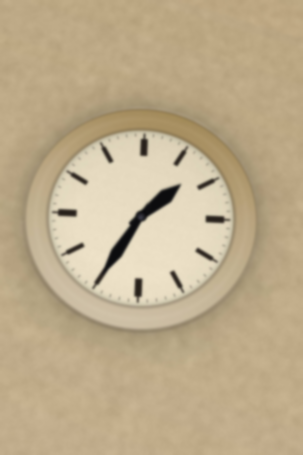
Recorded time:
1h35
